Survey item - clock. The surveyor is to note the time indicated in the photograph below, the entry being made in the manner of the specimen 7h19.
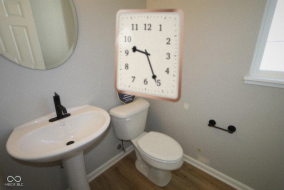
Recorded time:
9h26
